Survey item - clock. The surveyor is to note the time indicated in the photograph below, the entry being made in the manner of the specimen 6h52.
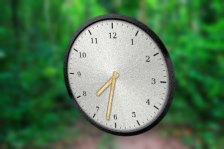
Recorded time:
7h32
